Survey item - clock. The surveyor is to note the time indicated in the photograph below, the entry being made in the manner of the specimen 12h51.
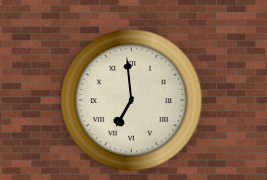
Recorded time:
6h59
